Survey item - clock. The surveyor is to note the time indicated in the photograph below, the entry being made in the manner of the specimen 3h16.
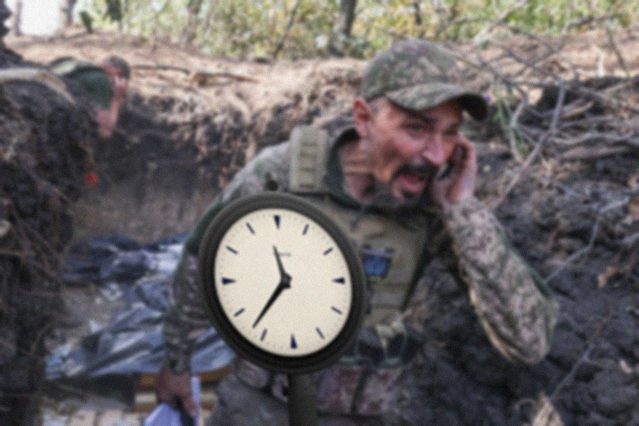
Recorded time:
11h37
